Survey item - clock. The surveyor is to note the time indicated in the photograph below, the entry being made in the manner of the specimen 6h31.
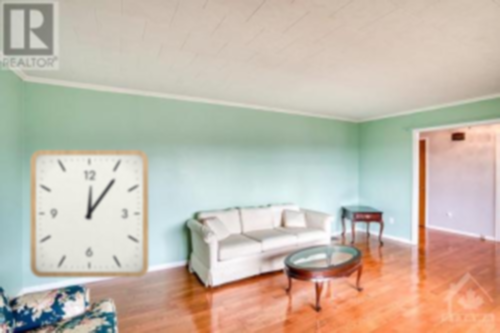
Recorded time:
12h06
